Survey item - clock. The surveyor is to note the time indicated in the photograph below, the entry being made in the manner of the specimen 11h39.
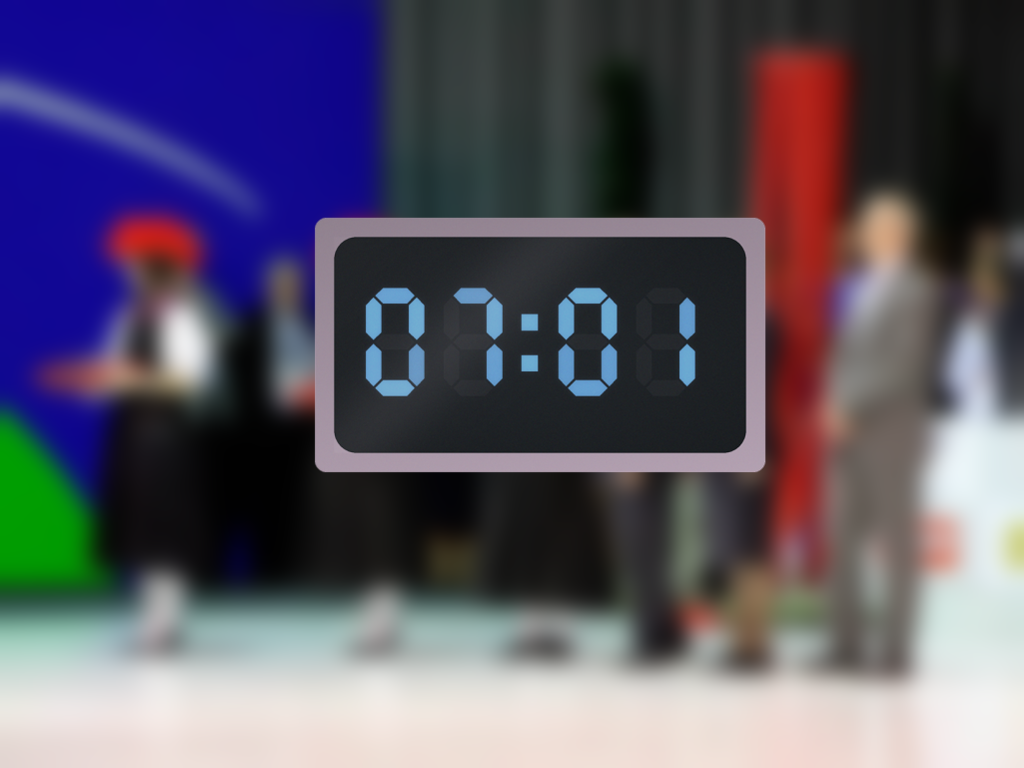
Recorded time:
7h01
